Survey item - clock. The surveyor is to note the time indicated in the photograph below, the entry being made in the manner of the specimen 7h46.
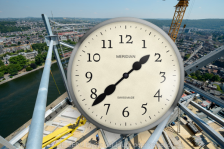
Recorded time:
1h38
